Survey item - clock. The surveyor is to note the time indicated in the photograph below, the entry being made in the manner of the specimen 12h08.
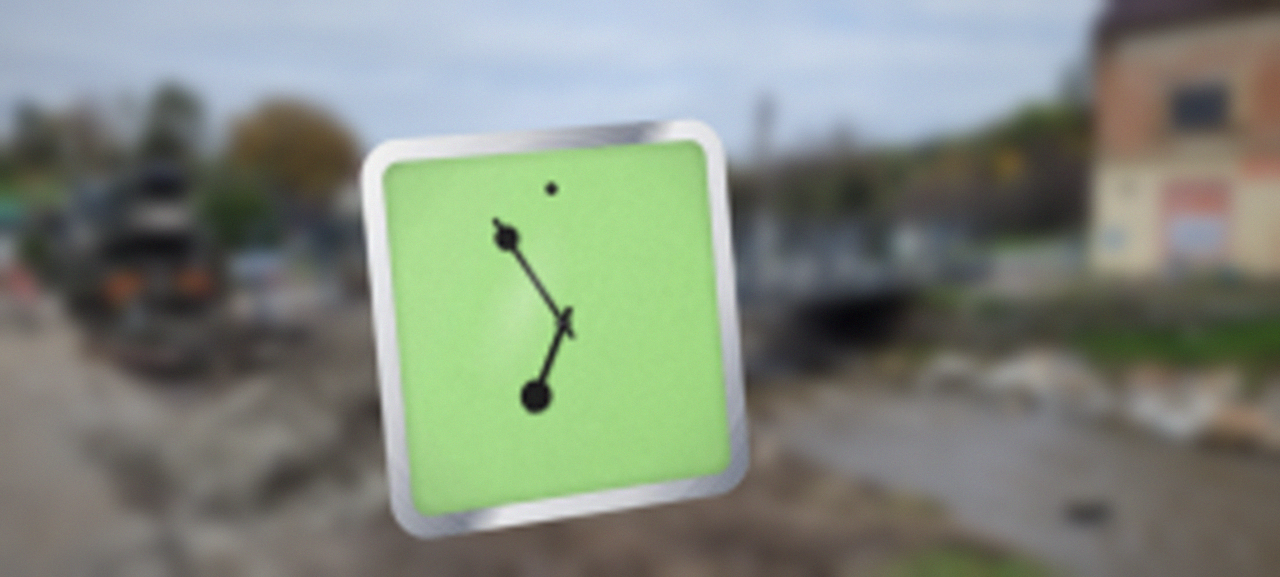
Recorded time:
6h55
